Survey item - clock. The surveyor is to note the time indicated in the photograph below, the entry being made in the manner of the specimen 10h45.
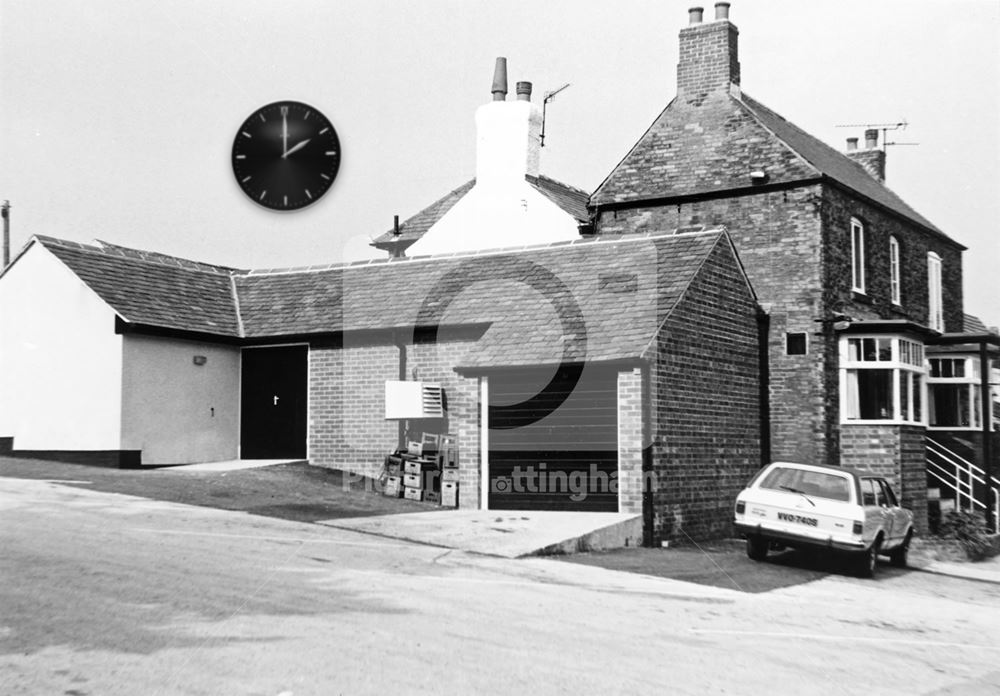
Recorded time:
2h00
